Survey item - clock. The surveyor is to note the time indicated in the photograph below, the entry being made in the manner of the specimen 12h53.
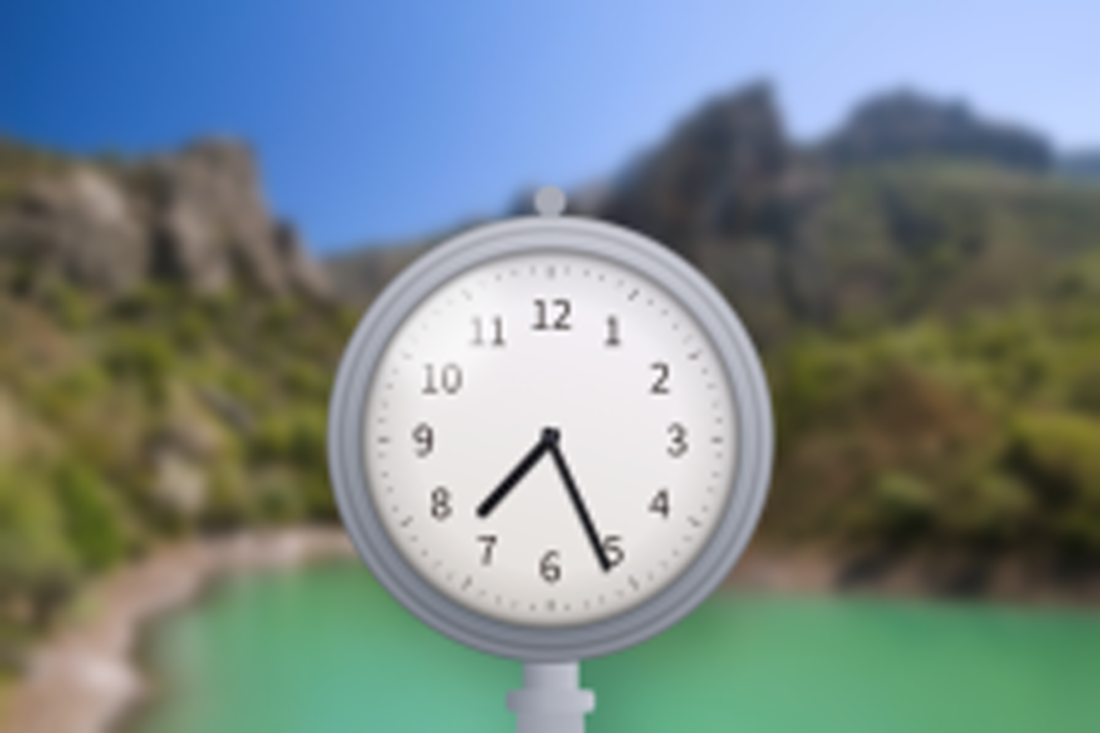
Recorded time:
7h26
